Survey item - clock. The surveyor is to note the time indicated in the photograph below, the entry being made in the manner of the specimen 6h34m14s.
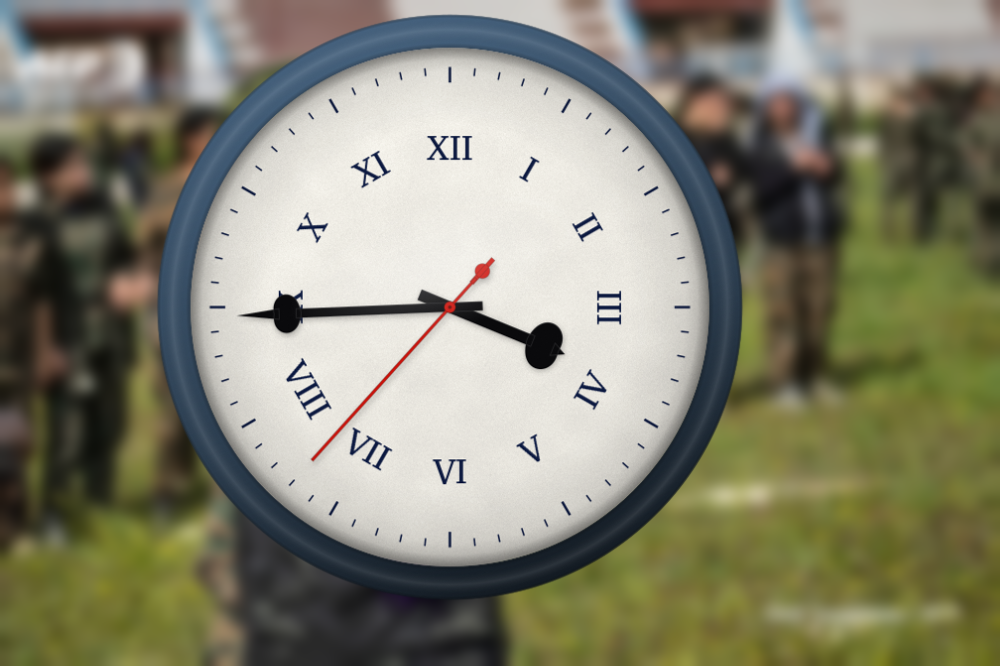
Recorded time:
3h44m37s
